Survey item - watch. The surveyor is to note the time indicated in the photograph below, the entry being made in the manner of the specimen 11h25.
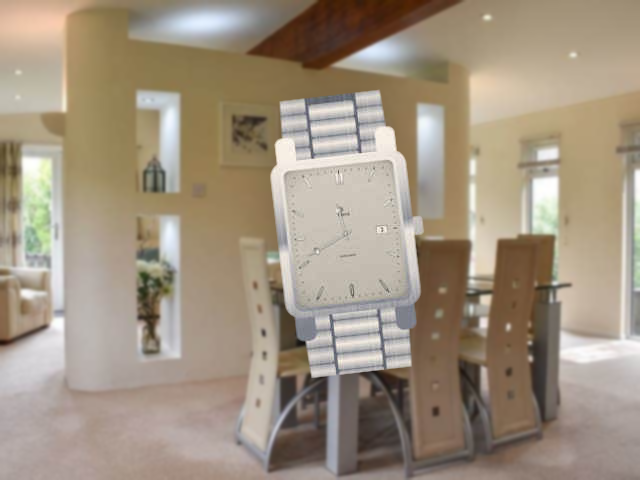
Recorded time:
11h41
